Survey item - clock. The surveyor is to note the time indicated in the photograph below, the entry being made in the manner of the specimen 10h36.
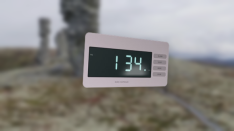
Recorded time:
1h34
